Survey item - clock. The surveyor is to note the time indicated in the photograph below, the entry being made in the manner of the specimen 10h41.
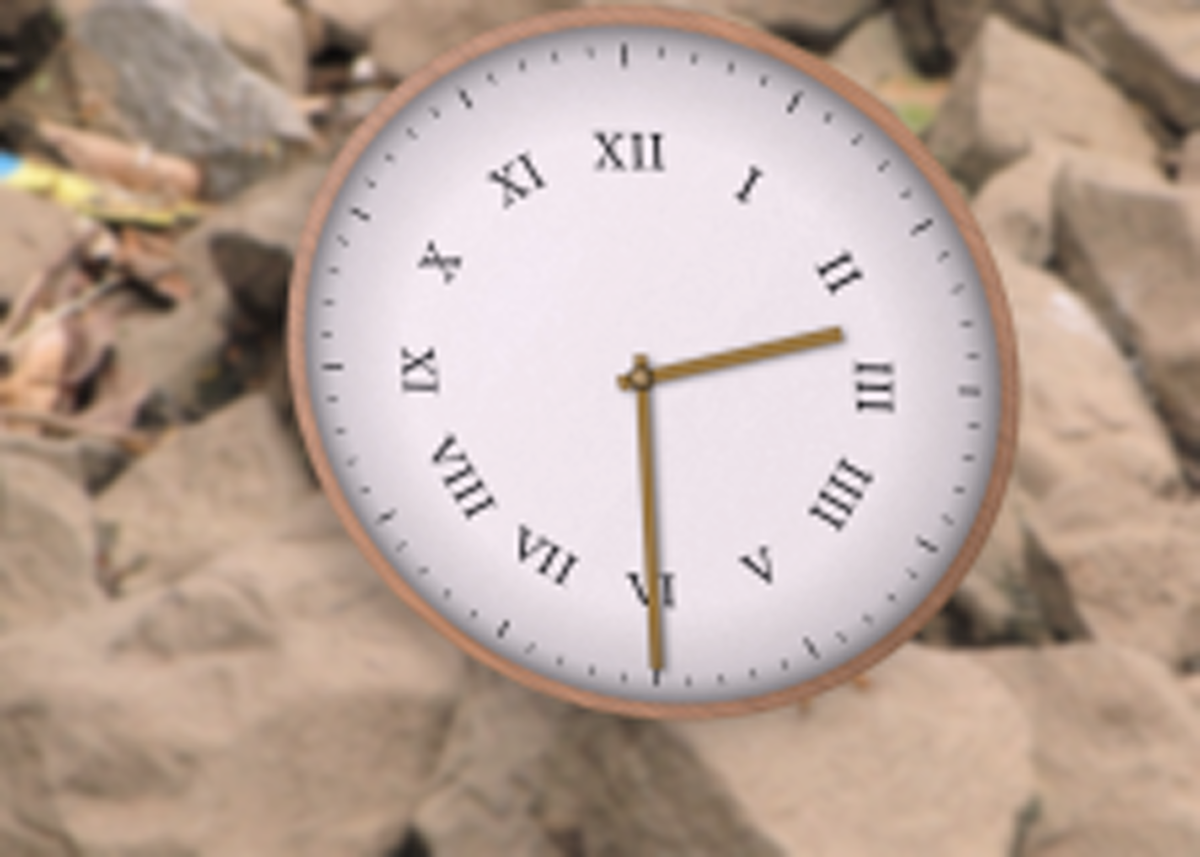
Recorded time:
2h30
